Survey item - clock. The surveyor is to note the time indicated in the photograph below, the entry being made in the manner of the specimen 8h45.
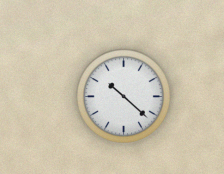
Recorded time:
10h22
